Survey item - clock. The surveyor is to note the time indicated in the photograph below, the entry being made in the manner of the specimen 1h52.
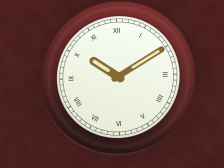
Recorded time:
10h10
